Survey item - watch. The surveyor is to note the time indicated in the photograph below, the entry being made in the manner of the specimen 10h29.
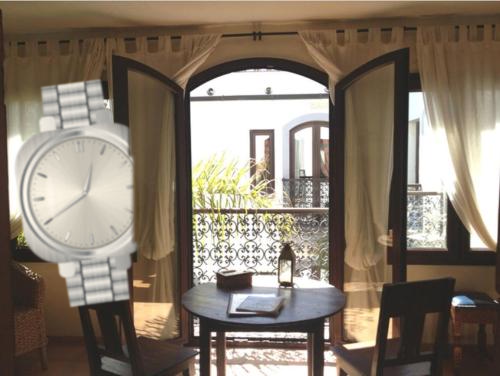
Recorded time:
12h40
